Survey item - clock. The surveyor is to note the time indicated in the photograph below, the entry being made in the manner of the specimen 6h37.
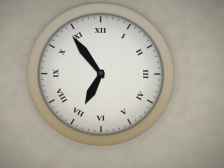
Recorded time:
6h54
